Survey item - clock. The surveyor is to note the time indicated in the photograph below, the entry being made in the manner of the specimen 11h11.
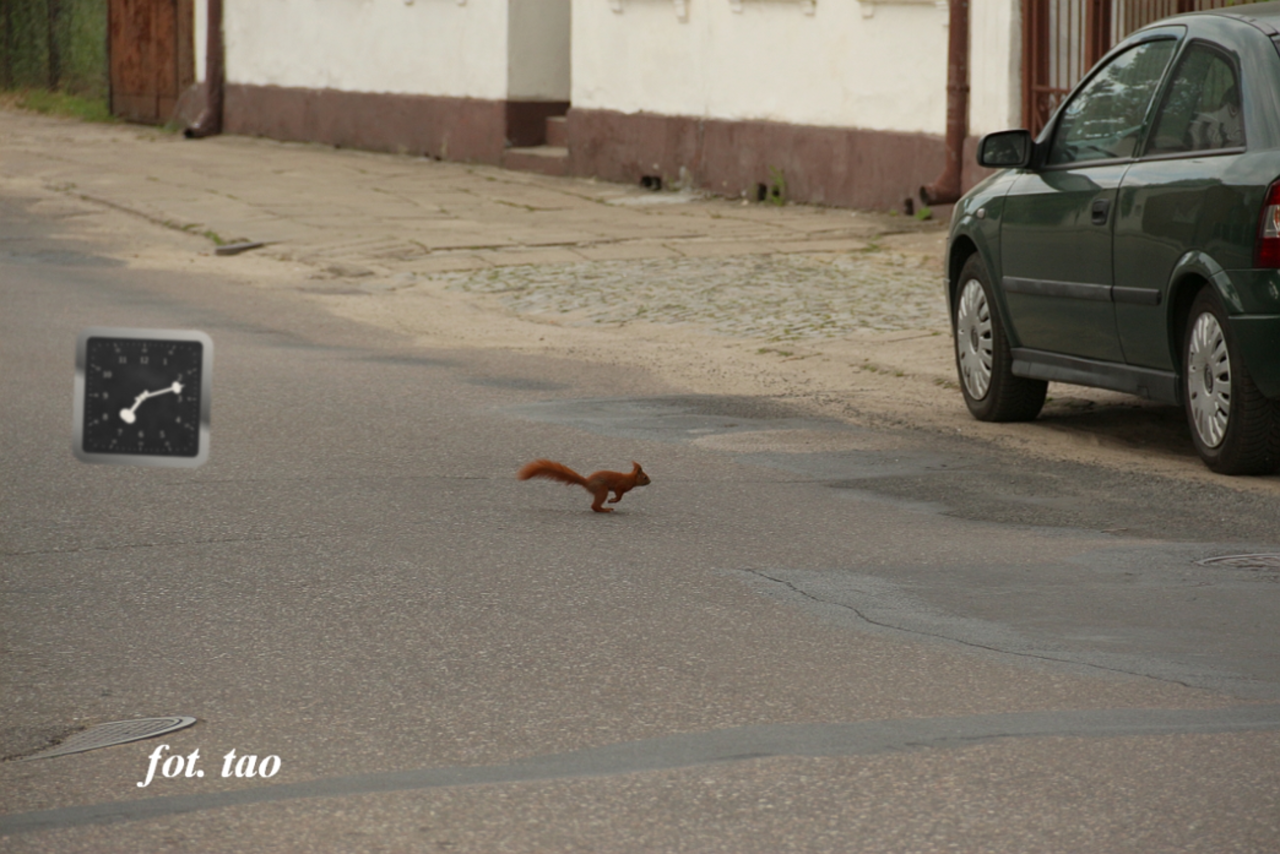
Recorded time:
7h12
